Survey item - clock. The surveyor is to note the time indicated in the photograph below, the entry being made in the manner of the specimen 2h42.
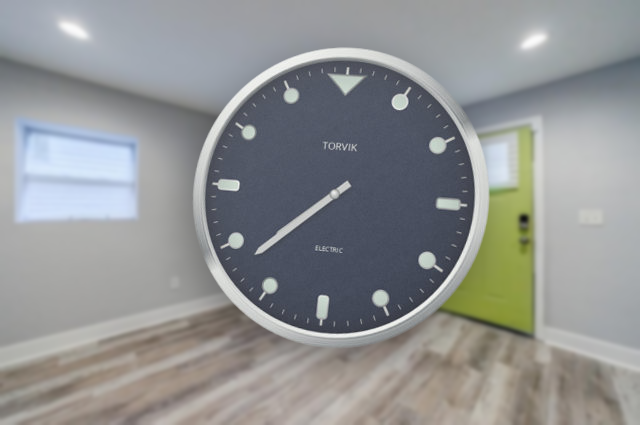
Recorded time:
7h38
